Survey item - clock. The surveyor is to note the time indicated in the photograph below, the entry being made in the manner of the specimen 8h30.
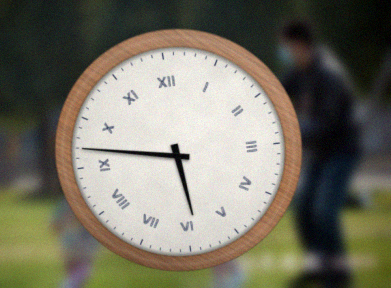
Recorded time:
5h47
